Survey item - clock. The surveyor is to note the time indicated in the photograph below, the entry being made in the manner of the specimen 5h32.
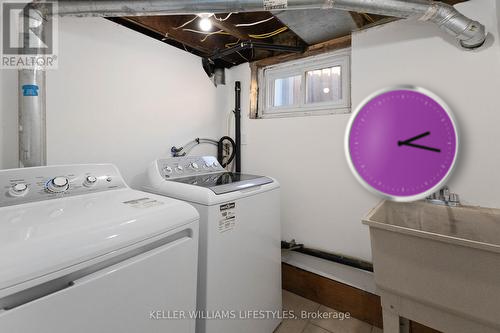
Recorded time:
2h17
